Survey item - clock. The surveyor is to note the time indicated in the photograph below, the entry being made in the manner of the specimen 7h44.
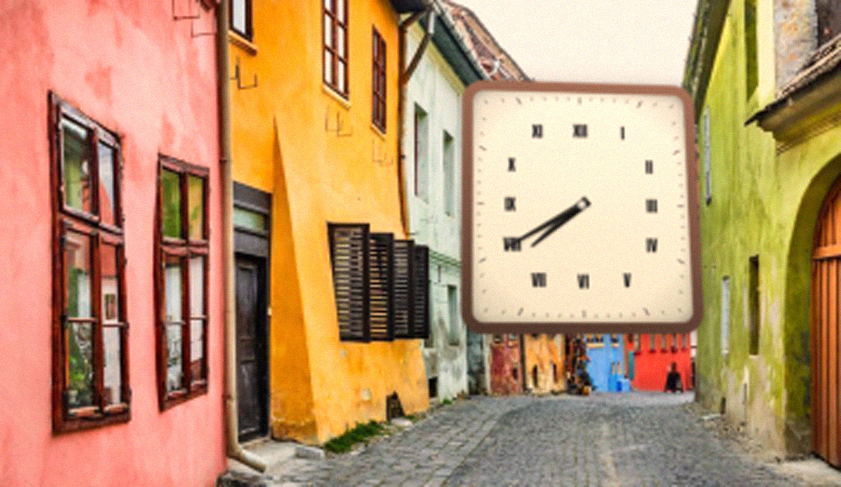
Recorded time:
7h40
